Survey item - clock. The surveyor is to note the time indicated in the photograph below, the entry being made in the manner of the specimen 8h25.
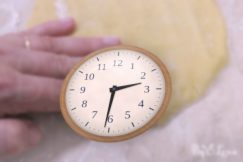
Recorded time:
2h31
